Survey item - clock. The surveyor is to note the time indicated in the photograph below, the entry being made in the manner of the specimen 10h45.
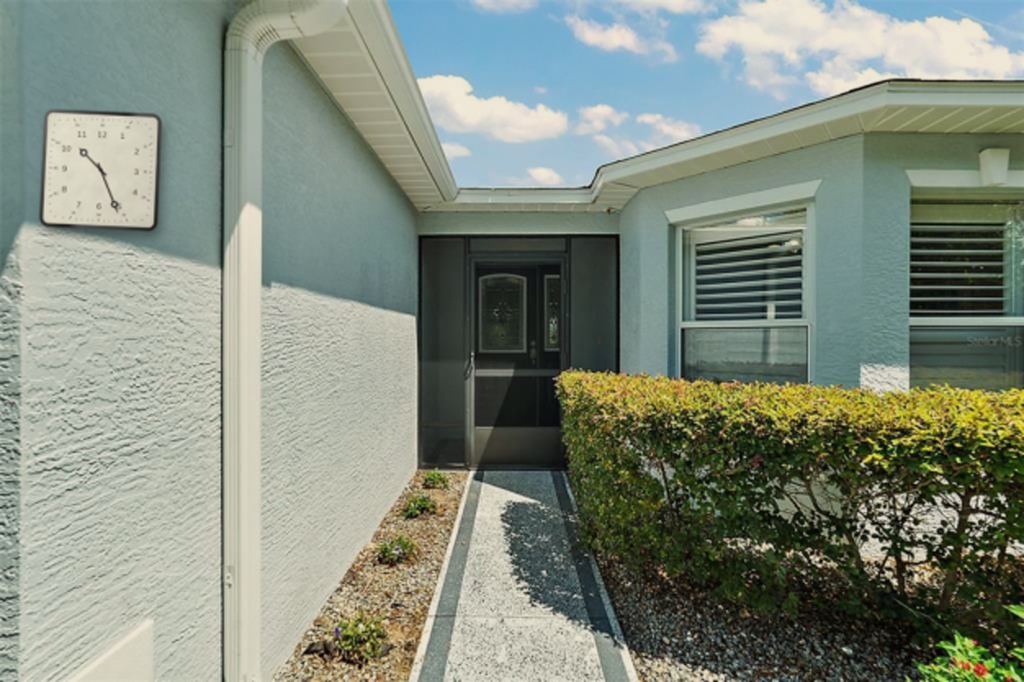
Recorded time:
10h26
